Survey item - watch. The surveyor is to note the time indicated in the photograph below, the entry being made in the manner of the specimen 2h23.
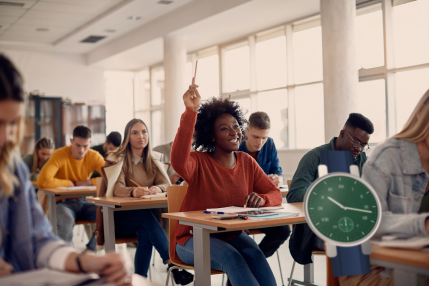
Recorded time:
10h17
